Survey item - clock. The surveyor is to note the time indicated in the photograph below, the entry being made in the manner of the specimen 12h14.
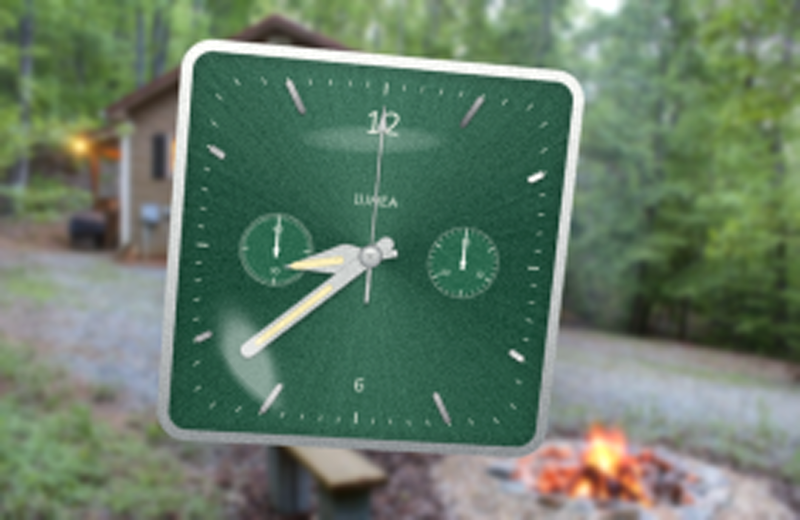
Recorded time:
8h38
